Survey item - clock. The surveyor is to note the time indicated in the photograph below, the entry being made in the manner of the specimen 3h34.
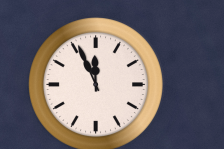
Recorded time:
11h56
